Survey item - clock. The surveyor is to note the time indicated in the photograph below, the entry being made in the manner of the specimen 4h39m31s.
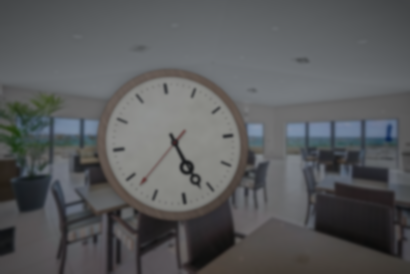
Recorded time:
5h26m38s
